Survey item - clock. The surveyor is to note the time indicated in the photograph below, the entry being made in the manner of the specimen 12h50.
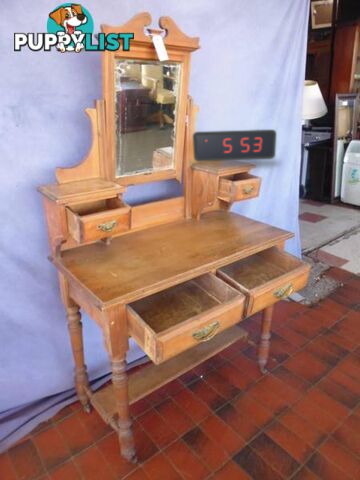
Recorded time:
5h53
